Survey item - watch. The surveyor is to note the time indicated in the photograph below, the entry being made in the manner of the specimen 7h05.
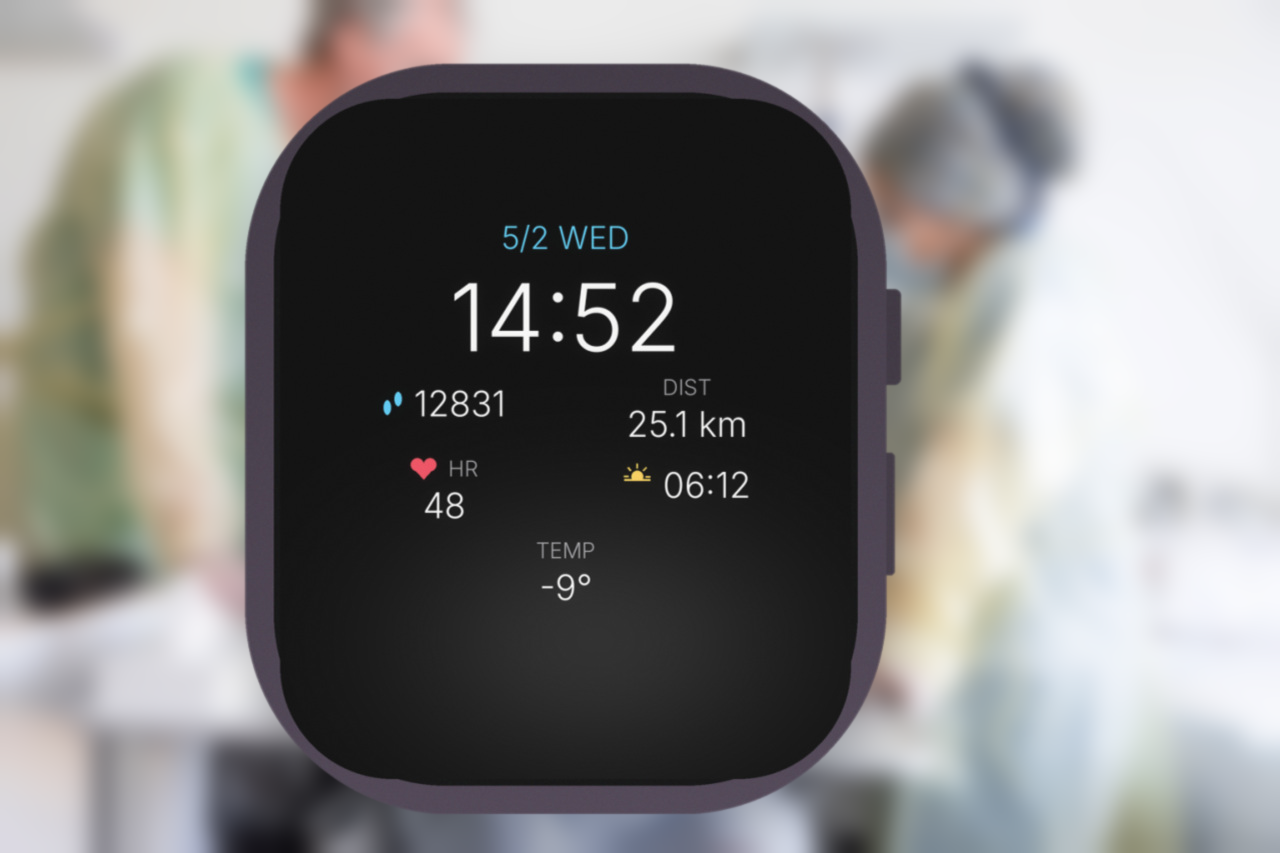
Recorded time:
14h52
